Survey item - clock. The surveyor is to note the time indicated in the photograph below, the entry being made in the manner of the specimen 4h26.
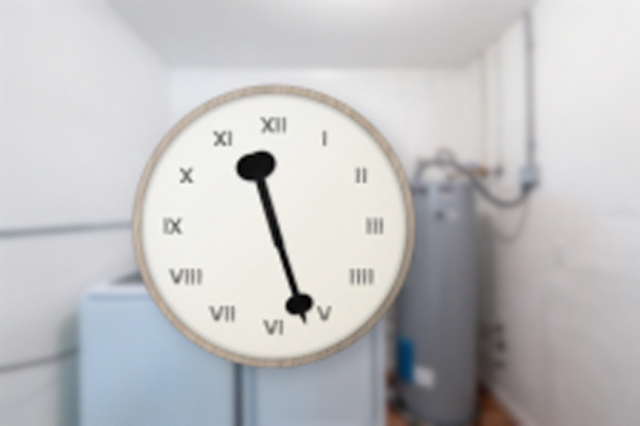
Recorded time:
11h27
